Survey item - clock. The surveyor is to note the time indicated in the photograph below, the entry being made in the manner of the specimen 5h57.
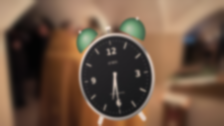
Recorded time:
6h30
